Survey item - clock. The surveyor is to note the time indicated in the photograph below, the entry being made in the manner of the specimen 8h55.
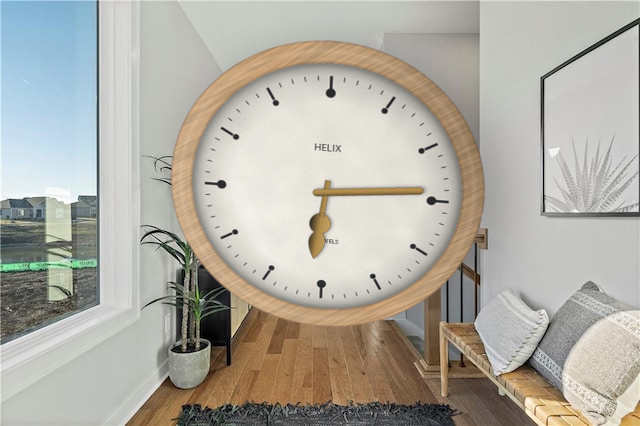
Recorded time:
6h14
